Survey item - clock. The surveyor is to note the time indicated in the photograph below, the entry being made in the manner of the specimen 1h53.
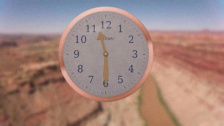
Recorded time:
11h30
